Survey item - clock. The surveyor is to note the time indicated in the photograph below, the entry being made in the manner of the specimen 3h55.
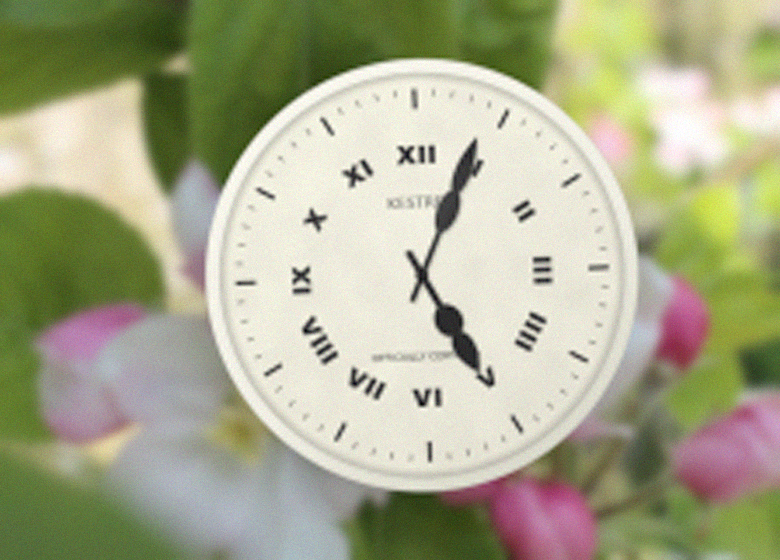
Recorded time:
5h04
